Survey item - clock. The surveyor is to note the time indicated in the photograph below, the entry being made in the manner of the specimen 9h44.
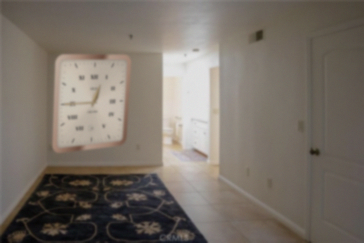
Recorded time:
12h45
